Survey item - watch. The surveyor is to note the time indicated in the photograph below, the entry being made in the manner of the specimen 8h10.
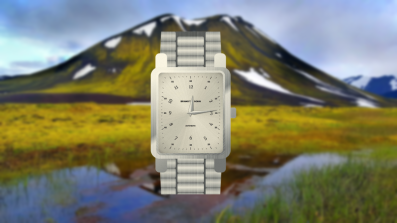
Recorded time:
12h14
